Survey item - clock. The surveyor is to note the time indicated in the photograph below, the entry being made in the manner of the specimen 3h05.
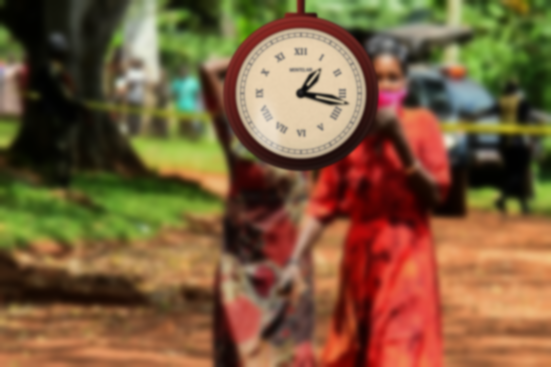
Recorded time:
1h17
